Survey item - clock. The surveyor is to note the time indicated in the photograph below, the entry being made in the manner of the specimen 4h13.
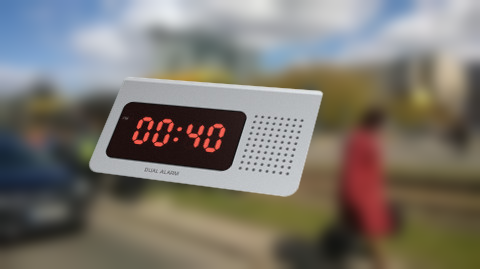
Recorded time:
0h40
